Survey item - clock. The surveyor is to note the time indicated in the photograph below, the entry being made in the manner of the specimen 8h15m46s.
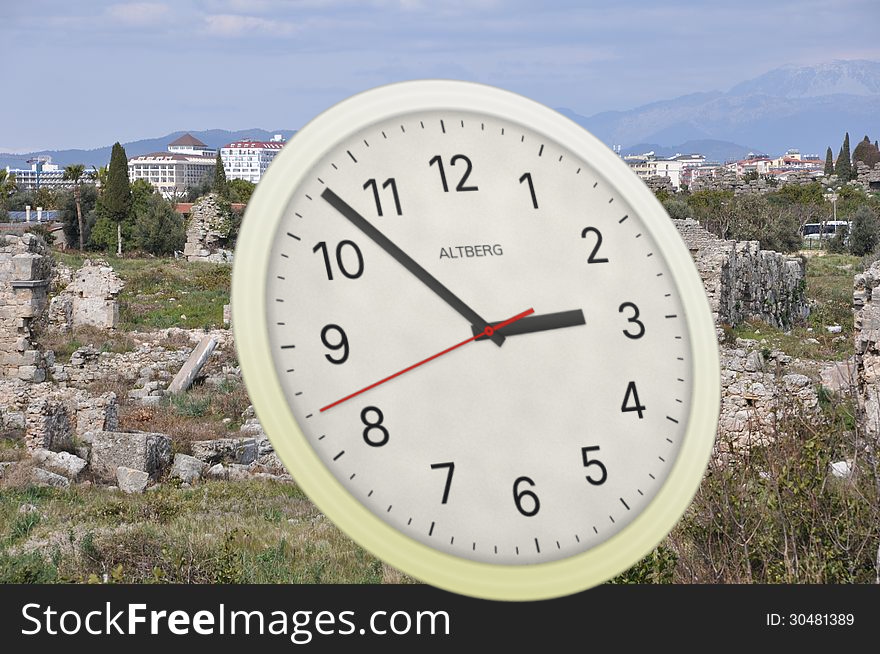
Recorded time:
2h52m42s
